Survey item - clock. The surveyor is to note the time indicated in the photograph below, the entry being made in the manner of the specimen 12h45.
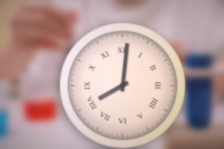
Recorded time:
8h01
